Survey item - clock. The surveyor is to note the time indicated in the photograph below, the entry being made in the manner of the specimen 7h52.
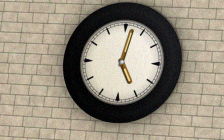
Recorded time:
5h02
